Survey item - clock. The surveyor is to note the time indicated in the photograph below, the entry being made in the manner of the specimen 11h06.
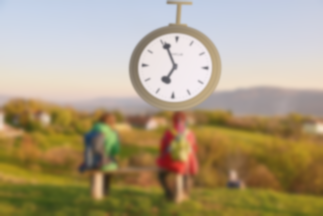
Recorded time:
6h56
